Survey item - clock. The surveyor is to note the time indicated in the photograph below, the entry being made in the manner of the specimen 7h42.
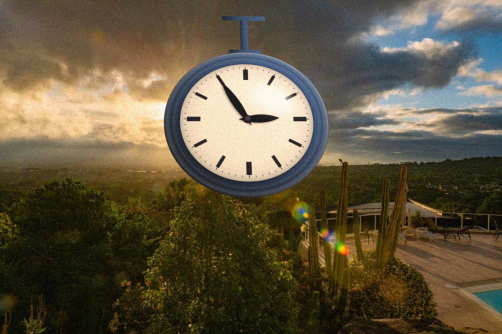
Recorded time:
2h55
